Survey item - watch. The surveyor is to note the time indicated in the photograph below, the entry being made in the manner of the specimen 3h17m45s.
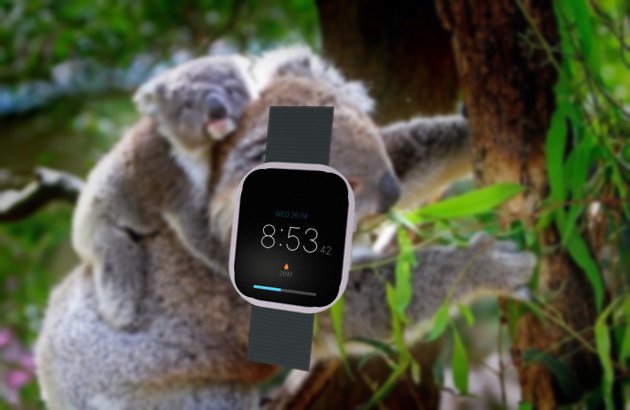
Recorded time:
8h53m42s
